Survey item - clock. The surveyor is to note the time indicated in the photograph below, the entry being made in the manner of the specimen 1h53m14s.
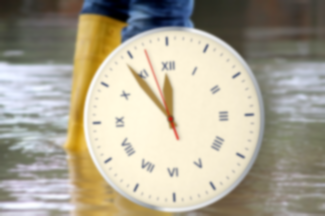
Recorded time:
11h53m57s
